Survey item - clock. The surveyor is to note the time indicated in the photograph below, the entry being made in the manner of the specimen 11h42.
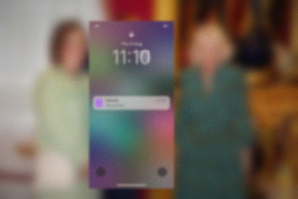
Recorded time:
11h10
